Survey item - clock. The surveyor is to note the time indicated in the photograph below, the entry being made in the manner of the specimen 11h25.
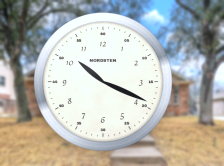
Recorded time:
10h19
